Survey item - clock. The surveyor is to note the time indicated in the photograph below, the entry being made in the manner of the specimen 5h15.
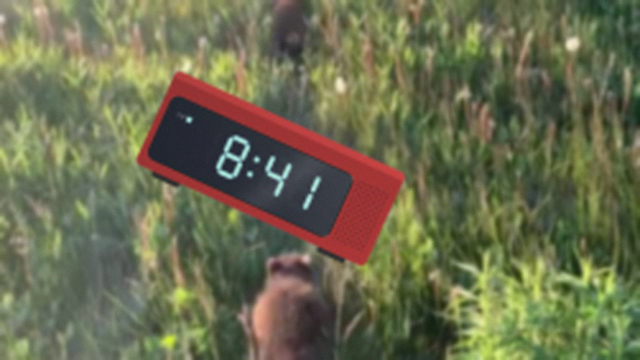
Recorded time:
8h41
